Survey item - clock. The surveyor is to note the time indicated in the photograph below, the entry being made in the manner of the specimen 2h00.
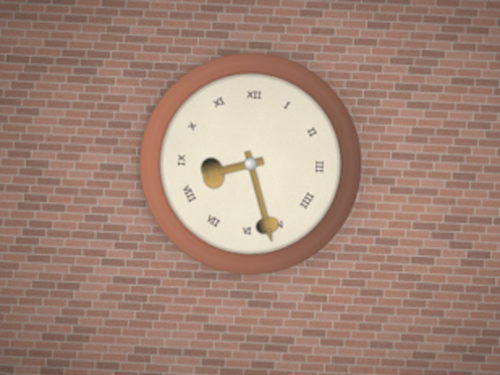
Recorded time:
8h27
